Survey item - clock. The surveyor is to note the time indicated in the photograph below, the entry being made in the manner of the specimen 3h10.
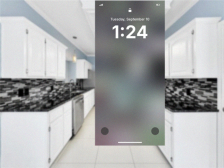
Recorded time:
1h24
